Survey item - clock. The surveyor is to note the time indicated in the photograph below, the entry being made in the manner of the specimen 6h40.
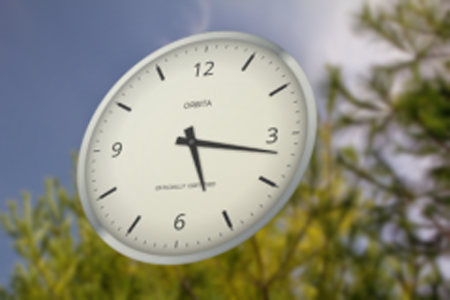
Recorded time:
5h17
